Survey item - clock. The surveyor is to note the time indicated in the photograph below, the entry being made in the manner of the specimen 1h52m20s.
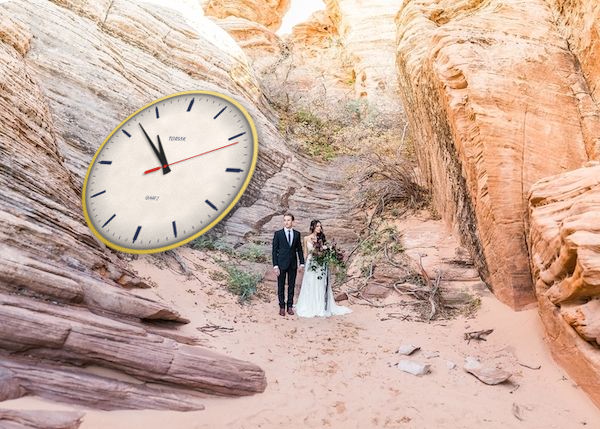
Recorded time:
10h52m11s
